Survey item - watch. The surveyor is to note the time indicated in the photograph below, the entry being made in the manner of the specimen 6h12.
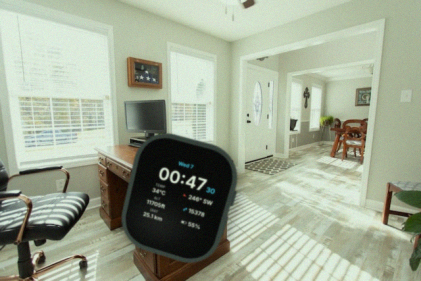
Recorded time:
0h47
